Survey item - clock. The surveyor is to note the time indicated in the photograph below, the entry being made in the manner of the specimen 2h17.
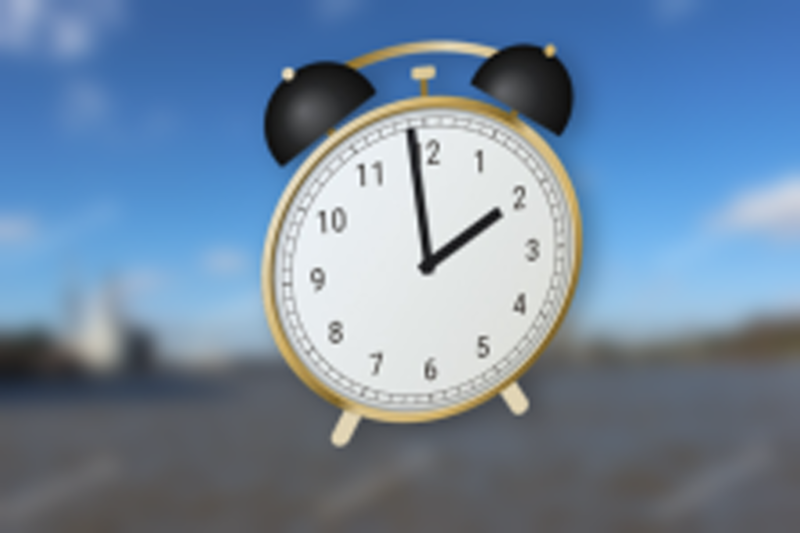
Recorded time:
1h59
